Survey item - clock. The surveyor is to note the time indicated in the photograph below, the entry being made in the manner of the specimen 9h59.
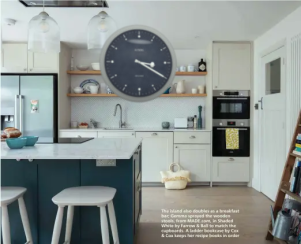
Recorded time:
3h20
